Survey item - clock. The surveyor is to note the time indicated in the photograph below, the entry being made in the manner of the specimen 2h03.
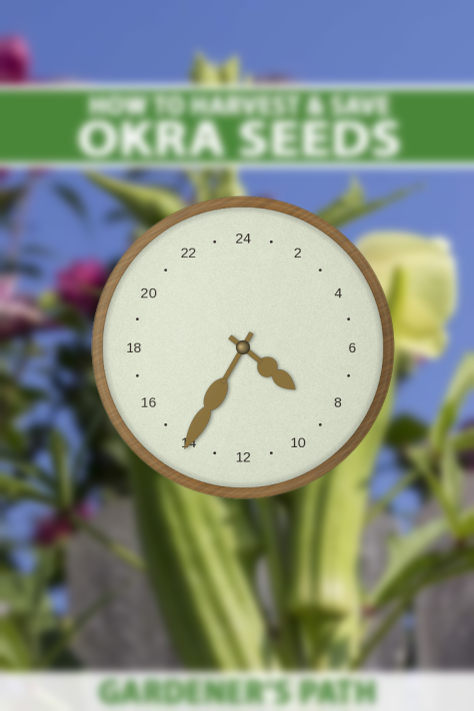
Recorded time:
8h35
